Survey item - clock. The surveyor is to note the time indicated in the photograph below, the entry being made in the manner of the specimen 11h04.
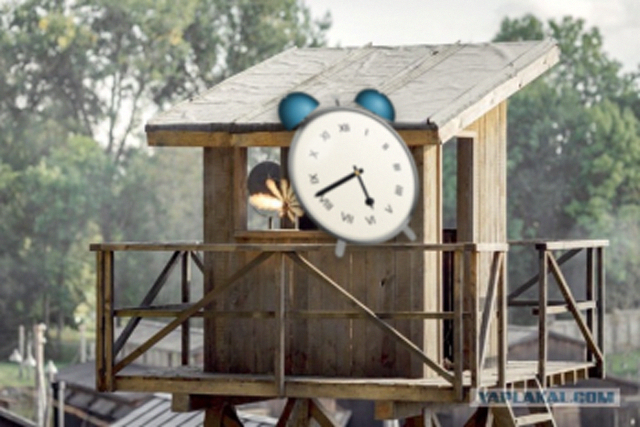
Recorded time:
5h42
